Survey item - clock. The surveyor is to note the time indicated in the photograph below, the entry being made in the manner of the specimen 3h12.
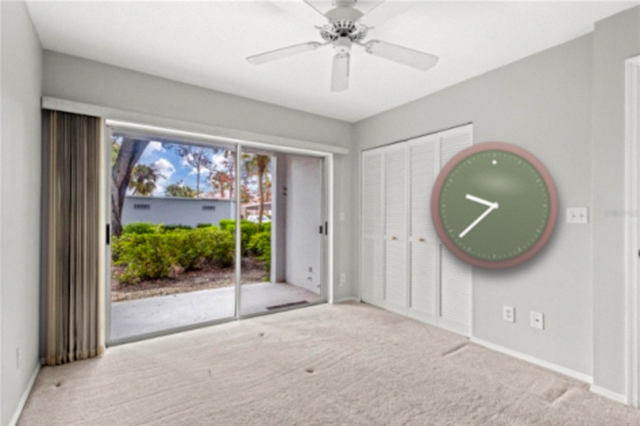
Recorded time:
9h38
